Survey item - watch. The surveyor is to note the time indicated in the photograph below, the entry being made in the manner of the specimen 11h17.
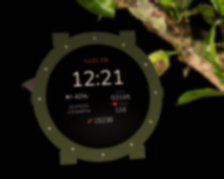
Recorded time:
12h21
